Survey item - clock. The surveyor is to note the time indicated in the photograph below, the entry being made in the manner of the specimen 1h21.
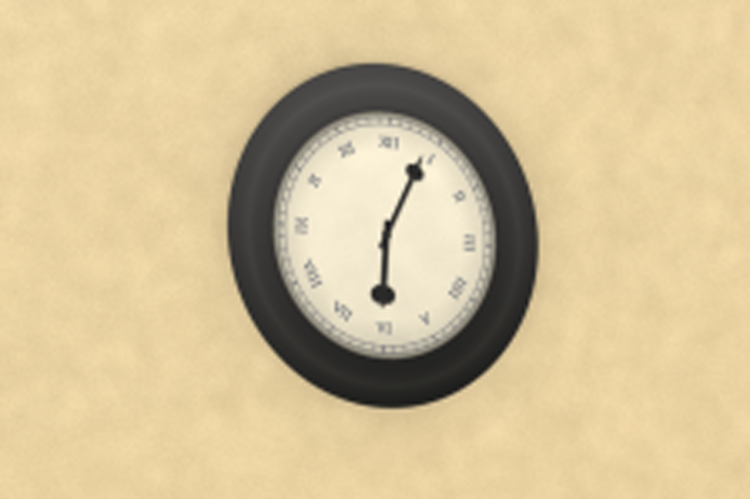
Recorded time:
6h04
